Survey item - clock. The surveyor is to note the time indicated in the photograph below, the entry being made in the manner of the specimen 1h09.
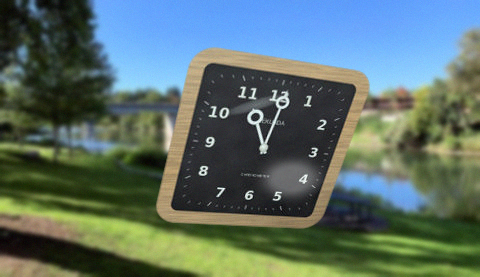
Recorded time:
11h01
